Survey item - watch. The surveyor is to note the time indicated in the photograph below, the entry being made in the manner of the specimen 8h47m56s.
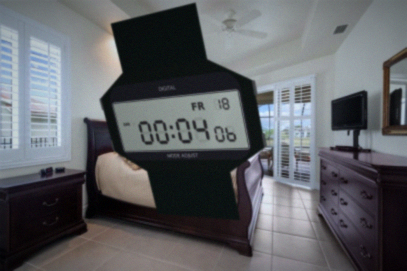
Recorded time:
0h04m06s
